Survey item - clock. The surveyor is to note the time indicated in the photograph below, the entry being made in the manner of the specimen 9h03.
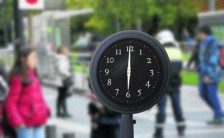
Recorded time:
6h00
